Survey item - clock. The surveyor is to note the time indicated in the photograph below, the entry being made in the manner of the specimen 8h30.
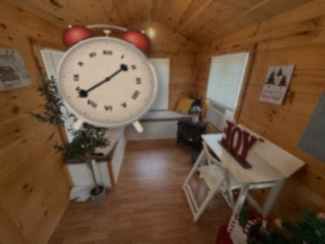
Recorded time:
1h39
